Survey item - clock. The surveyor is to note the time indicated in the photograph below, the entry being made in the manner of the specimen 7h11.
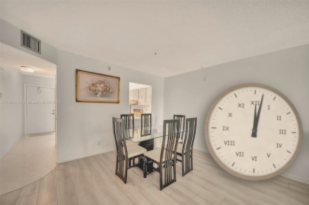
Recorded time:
12h02
